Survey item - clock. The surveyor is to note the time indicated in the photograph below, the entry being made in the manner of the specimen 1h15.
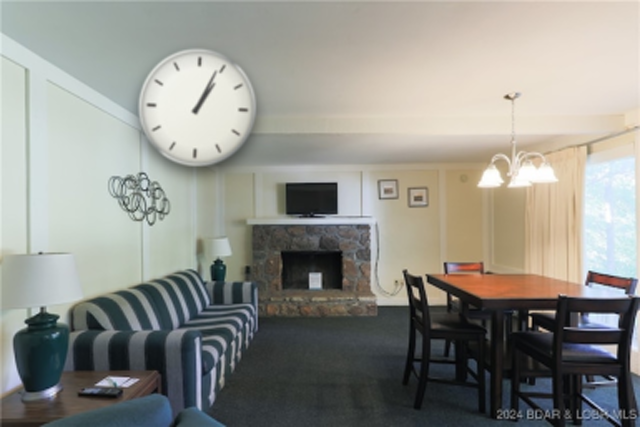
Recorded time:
1h04
